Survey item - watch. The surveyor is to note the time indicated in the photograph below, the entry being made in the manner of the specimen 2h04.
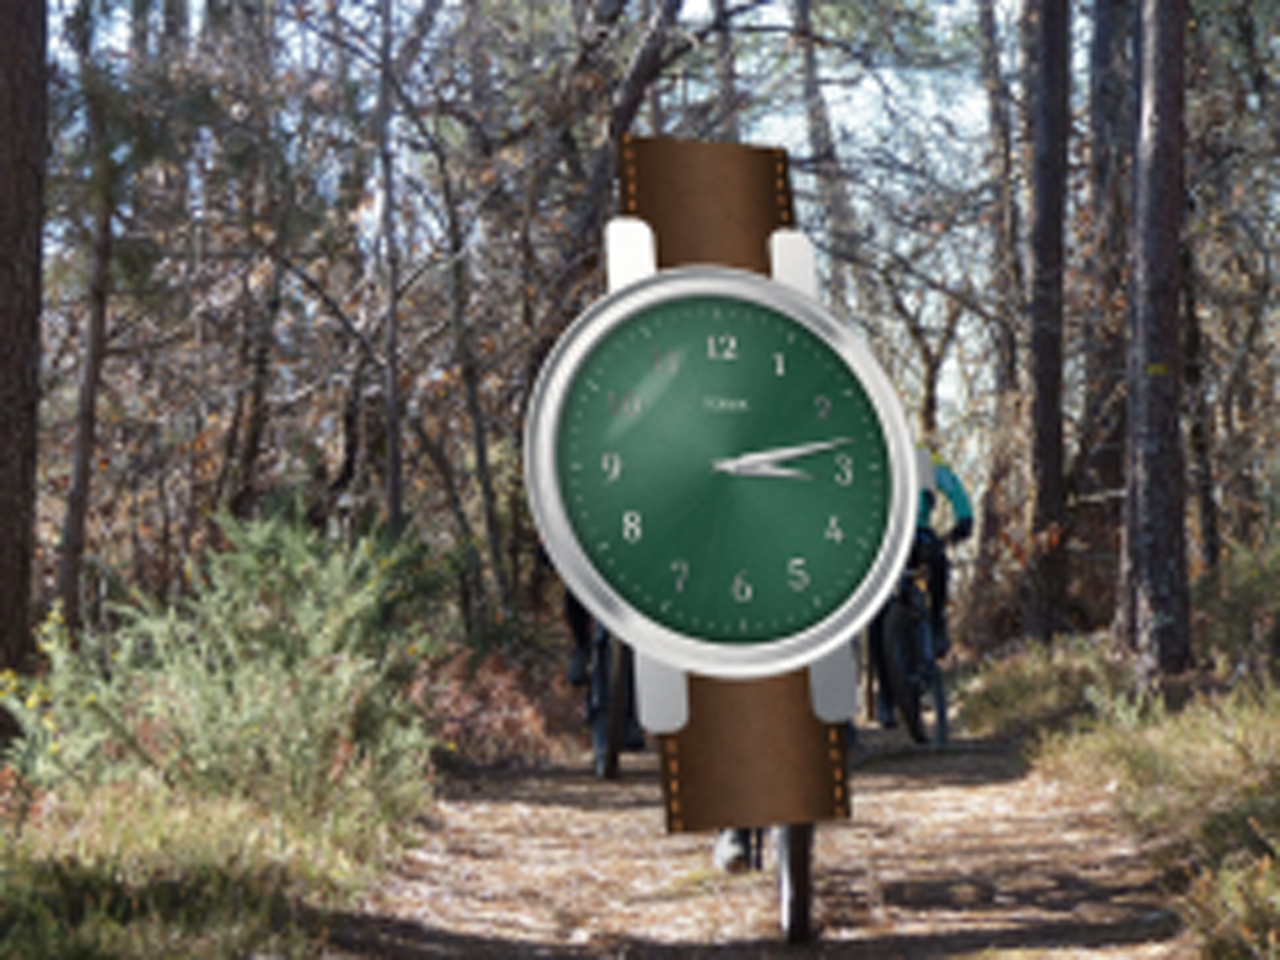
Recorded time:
3h13
